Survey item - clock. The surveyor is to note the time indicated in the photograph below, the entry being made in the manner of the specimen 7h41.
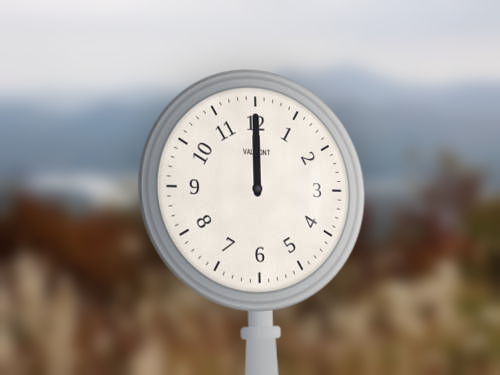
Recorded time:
12h00
